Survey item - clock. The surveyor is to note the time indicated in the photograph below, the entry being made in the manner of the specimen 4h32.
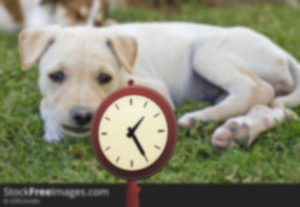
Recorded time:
1h25
